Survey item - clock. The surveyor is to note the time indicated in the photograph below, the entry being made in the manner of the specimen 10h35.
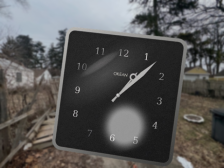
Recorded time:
1h07
